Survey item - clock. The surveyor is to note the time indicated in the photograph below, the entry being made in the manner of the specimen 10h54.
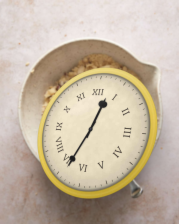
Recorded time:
12h34
